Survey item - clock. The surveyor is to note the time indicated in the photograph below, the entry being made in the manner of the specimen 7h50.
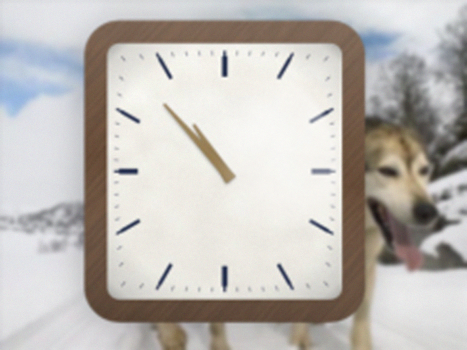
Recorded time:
10h53
